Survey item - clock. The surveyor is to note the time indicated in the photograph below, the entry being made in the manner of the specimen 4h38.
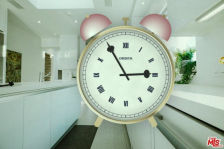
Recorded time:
2h55
